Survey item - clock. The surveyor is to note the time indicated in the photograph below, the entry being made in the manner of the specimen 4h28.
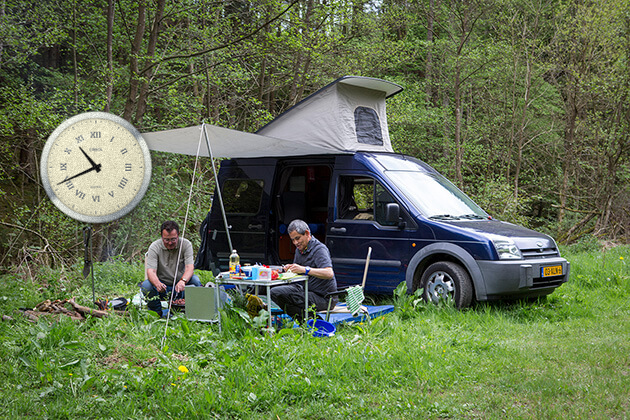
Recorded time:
10h41
